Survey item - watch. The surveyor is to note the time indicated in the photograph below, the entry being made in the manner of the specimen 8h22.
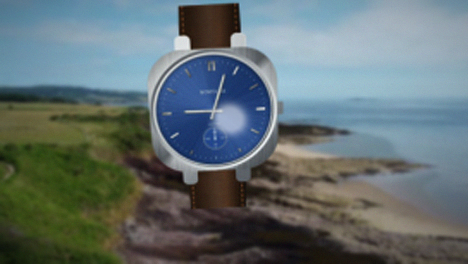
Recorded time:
9h03
